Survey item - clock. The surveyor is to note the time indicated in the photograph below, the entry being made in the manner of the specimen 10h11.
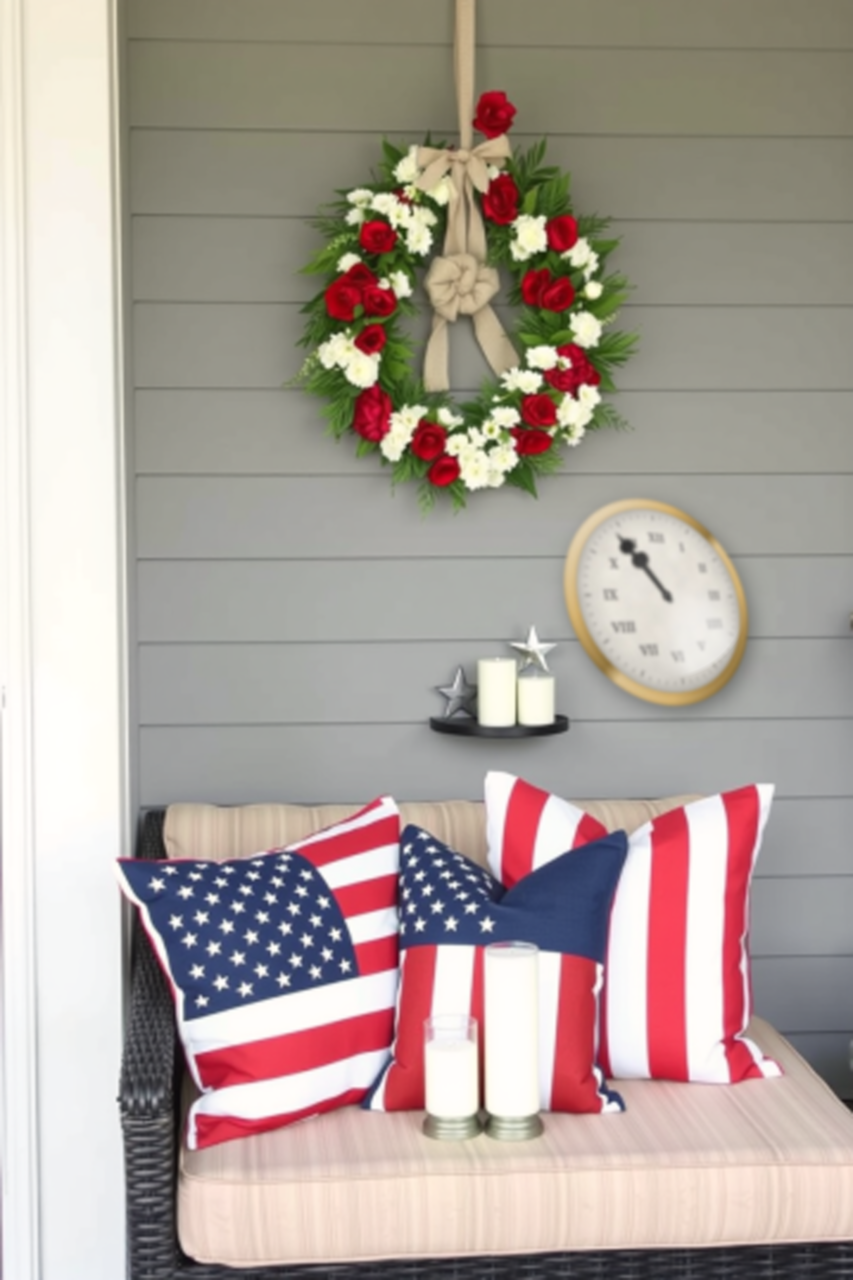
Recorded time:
10h54
